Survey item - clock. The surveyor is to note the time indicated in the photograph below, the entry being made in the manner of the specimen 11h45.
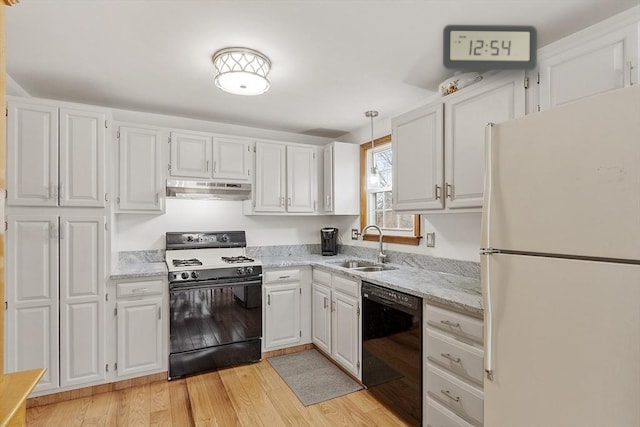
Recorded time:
12h54
